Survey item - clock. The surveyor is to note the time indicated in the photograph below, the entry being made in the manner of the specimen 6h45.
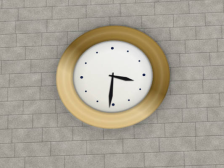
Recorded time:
3h31
